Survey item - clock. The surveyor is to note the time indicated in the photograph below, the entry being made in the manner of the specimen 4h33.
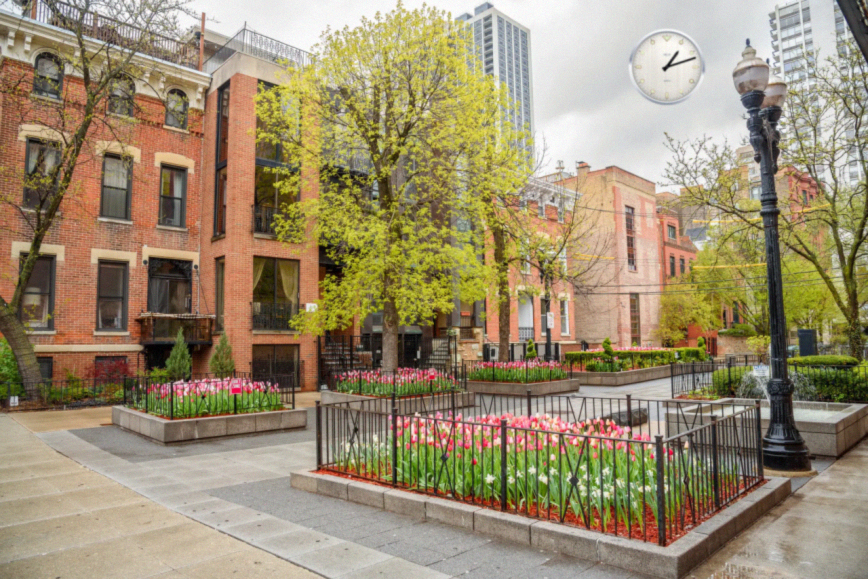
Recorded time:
1h12
